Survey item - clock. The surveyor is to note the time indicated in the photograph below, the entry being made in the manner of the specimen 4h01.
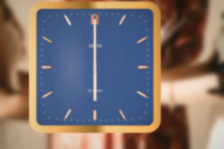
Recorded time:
6h00
